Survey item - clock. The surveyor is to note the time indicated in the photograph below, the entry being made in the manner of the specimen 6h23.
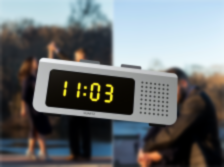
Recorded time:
11h03
